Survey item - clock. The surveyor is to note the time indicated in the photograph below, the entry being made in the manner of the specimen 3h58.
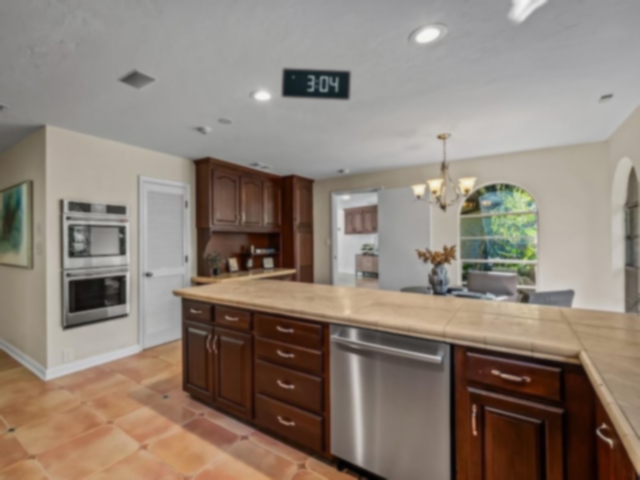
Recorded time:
3h04
